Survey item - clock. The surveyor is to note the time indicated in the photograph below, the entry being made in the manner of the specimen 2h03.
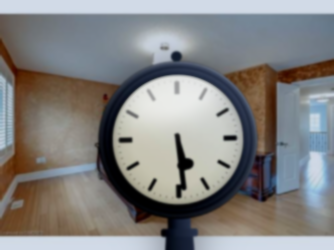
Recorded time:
5h29
